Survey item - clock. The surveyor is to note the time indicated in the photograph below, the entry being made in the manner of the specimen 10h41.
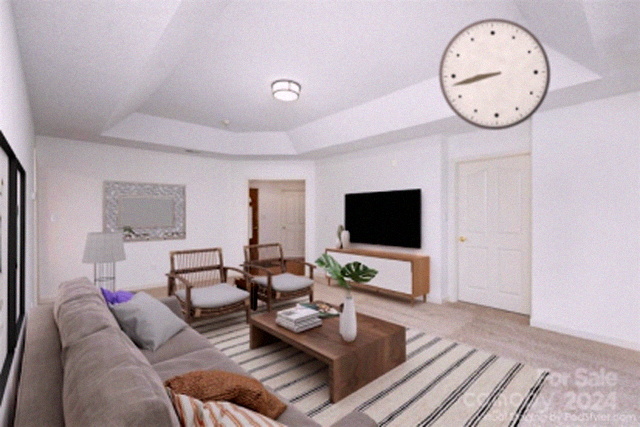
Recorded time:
8h43
